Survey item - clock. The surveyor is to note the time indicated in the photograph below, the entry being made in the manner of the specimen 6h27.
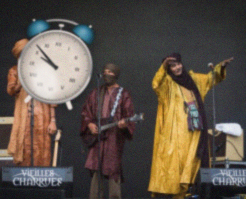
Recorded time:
9h52
